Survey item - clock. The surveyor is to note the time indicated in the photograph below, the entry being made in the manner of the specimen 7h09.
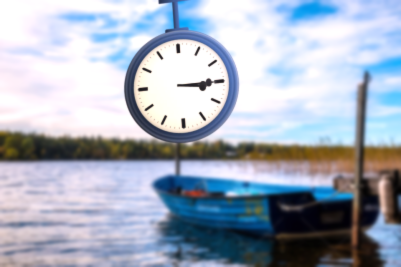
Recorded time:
3h15
